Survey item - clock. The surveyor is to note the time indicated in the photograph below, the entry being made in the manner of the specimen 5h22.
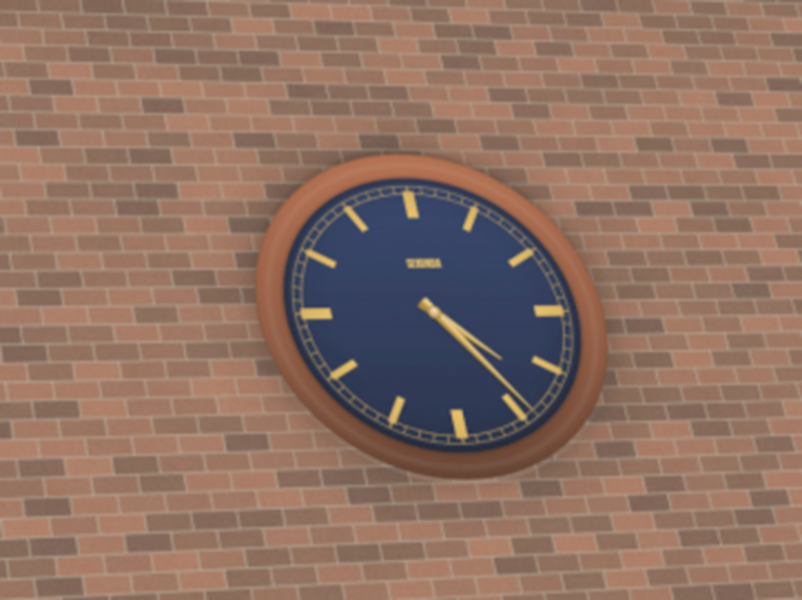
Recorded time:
4h24
